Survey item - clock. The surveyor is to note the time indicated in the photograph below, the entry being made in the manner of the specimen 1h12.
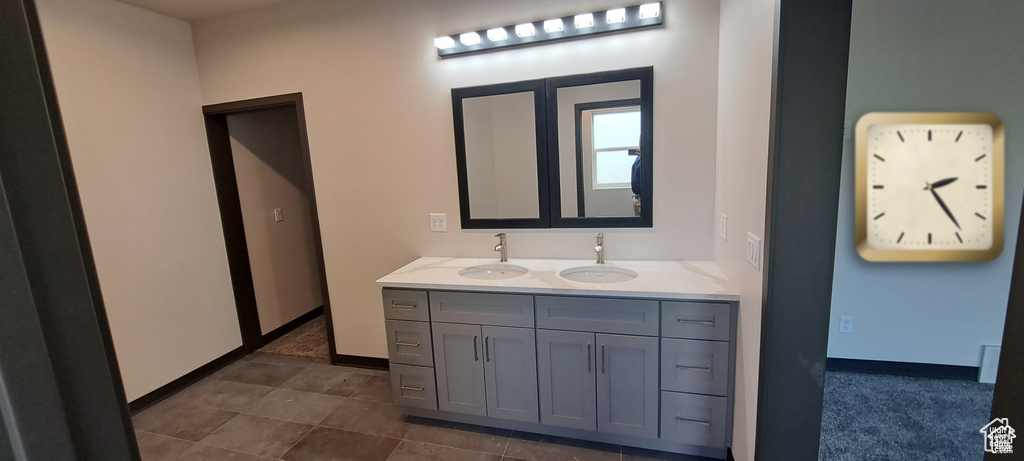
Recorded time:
2h24
